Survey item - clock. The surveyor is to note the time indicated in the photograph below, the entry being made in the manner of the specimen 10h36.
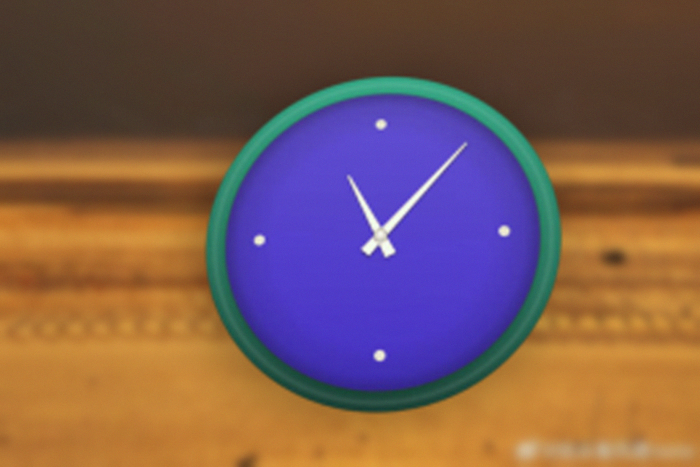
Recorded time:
11h07
